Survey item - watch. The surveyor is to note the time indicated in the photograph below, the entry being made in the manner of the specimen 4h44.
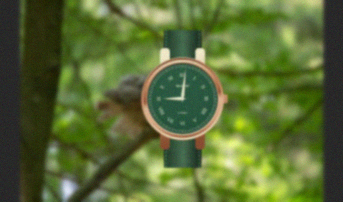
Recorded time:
9h01
